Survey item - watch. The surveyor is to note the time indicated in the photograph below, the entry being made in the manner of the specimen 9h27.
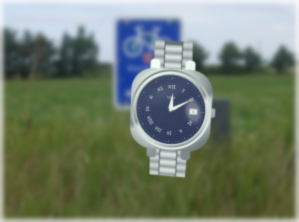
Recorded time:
12h10
